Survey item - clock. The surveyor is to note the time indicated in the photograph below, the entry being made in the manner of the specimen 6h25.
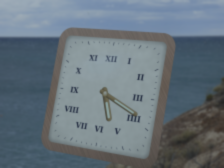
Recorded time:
5h19
